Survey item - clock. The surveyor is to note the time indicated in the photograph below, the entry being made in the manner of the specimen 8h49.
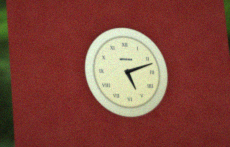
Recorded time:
5h12
